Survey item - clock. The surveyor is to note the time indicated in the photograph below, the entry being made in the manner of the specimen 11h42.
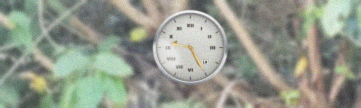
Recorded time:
9h25
